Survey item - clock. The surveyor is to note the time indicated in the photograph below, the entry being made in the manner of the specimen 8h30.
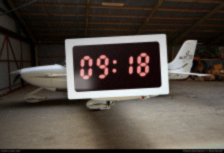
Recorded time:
9h18
